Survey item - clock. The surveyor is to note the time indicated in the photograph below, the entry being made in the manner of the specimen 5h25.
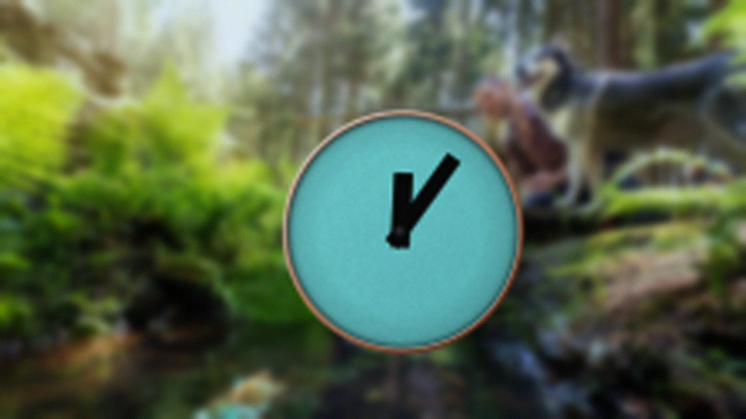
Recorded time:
12h06
